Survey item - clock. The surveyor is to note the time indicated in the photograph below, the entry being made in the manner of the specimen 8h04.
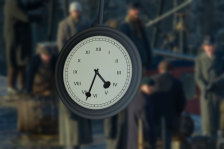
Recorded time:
4h33
